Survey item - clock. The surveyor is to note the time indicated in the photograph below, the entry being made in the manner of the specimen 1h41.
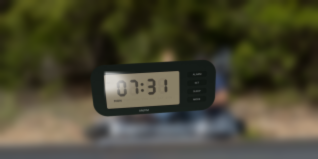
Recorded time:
7h31
